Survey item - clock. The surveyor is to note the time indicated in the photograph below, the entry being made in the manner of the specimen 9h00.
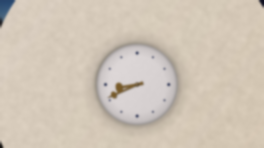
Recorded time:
8h41
